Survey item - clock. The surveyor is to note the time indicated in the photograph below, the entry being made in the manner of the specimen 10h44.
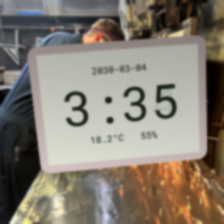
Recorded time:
3h35
